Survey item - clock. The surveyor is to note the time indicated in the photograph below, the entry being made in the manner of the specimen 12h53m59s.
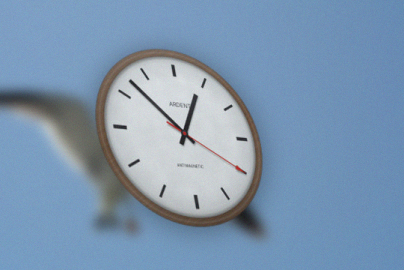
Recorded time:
12h52m20s
